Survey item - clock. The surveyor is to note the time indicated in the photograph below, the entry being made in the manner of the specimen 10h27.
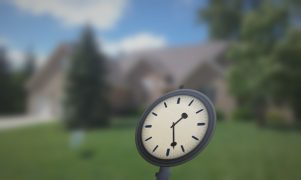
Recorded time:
1h28
